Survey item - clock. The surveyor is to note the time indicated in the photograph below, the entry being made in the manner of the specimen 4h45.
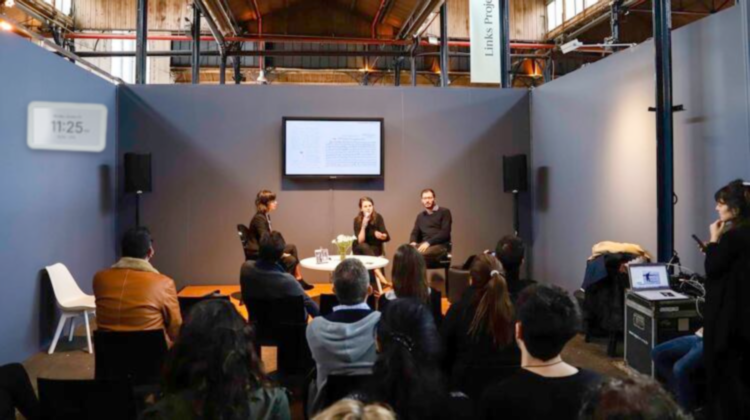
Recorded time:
11h25
